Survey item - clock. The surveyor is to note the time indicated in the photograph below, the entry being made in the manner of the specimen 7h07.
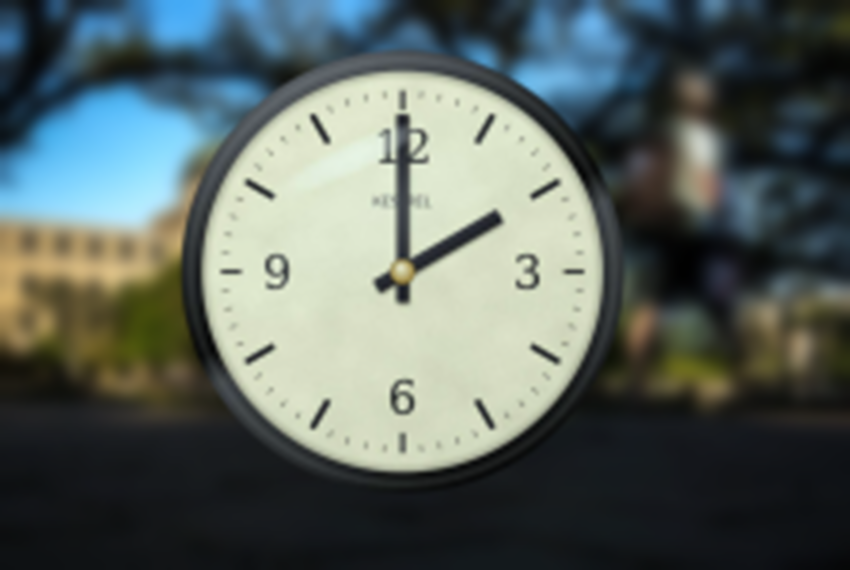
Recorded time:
2h00
